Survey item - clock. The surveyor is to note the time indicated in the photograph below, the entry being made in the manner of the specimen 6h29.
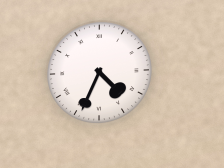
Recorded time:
4h34
